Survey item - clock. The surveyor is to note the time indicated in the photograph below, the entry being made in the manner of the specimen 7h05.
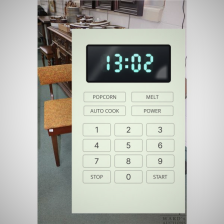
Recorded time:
13h02
